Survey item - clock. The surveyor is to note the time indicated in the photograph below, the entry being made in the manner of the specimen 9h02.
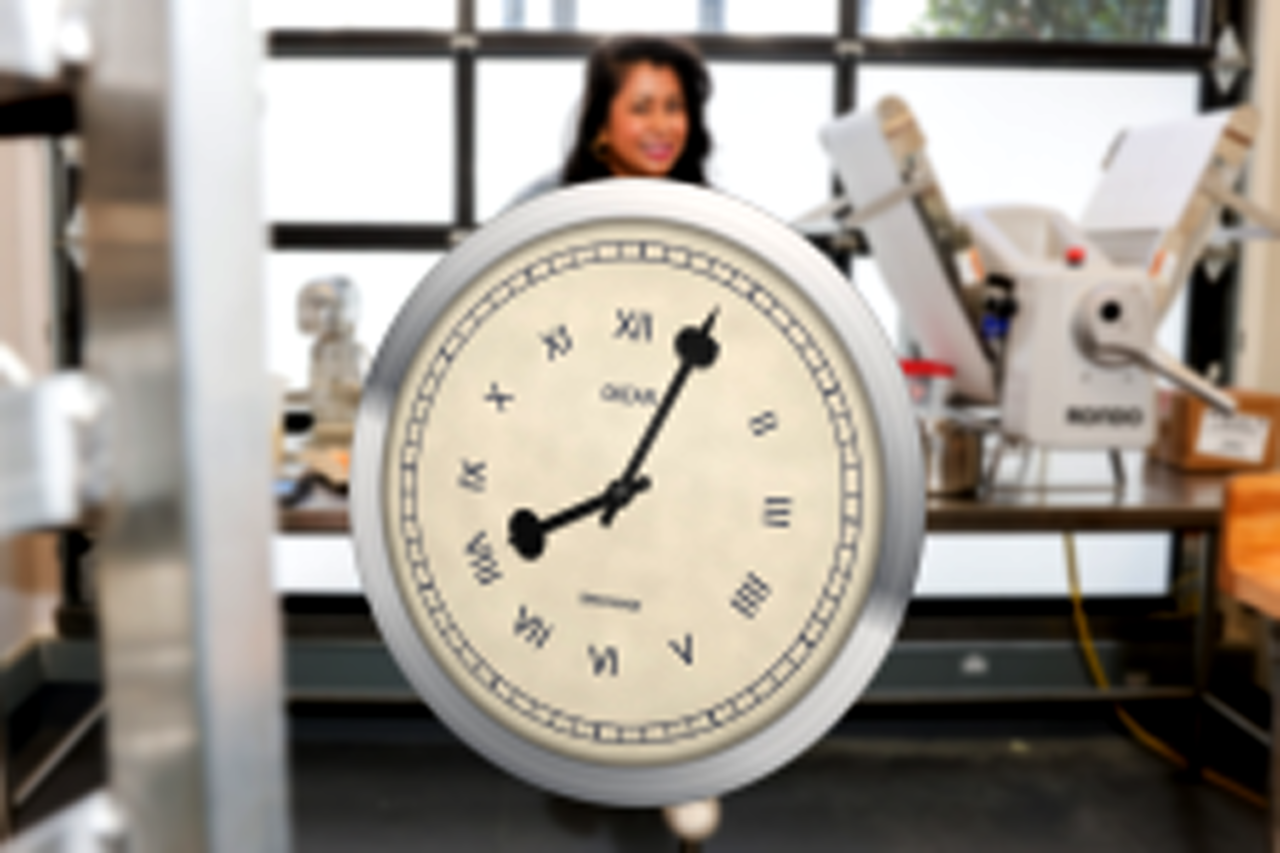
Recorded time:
8h04
